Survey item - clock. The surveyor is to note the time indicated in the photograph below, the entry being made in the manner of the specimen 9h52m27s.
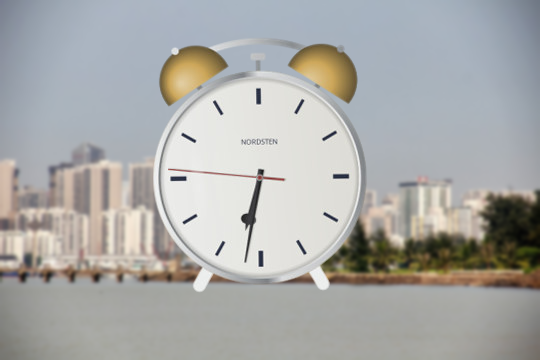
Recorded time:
6h31m46s
